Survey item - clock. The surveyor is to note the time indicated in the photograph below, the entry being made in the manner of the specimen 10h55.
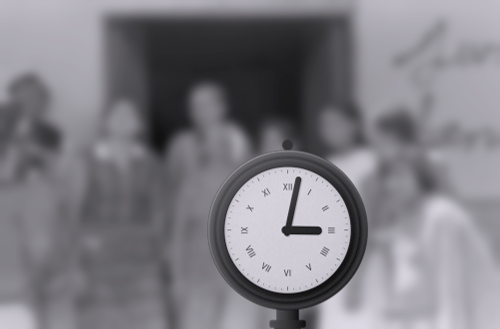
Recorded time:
3h02
